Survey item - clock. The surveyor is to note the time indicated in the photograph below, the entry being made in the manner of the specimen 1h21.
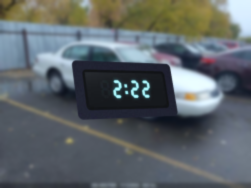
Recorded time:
2h22
